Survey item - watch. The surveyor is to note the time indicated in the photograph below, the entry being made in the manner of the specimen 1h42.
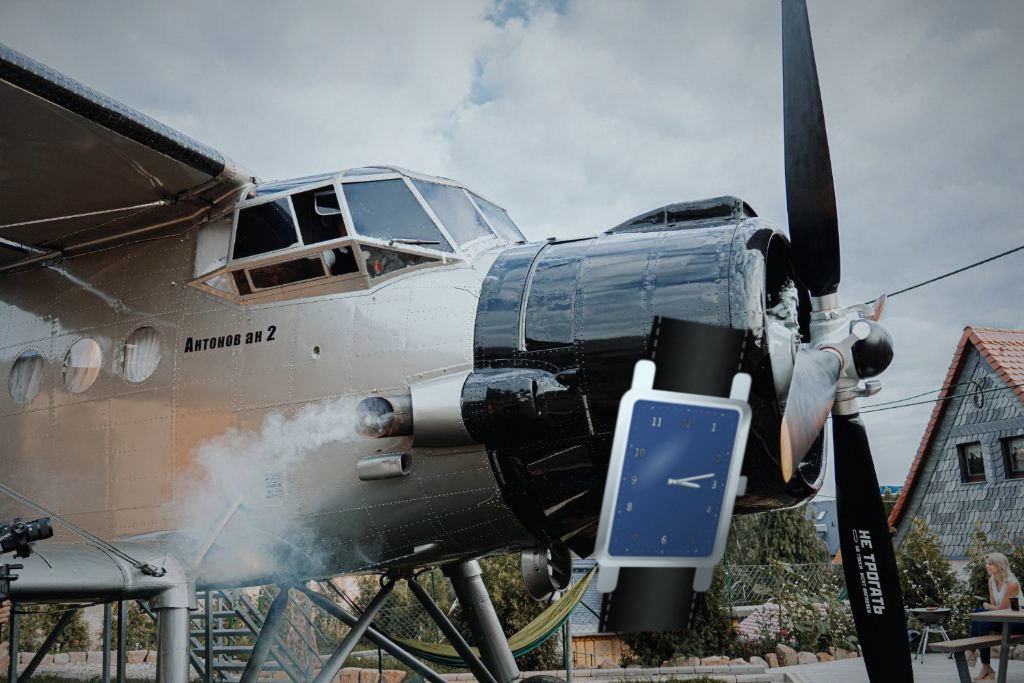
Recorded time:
3h13
